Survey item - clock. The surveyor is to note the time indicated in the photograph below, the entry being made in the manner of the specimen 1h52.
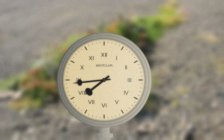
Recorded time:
7h44
